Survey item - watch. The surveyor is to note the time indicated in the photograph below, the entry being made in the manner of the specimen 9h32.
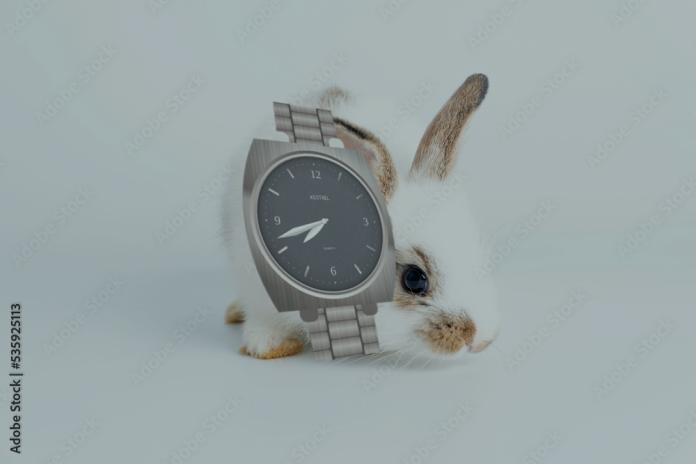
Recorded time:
7h42
